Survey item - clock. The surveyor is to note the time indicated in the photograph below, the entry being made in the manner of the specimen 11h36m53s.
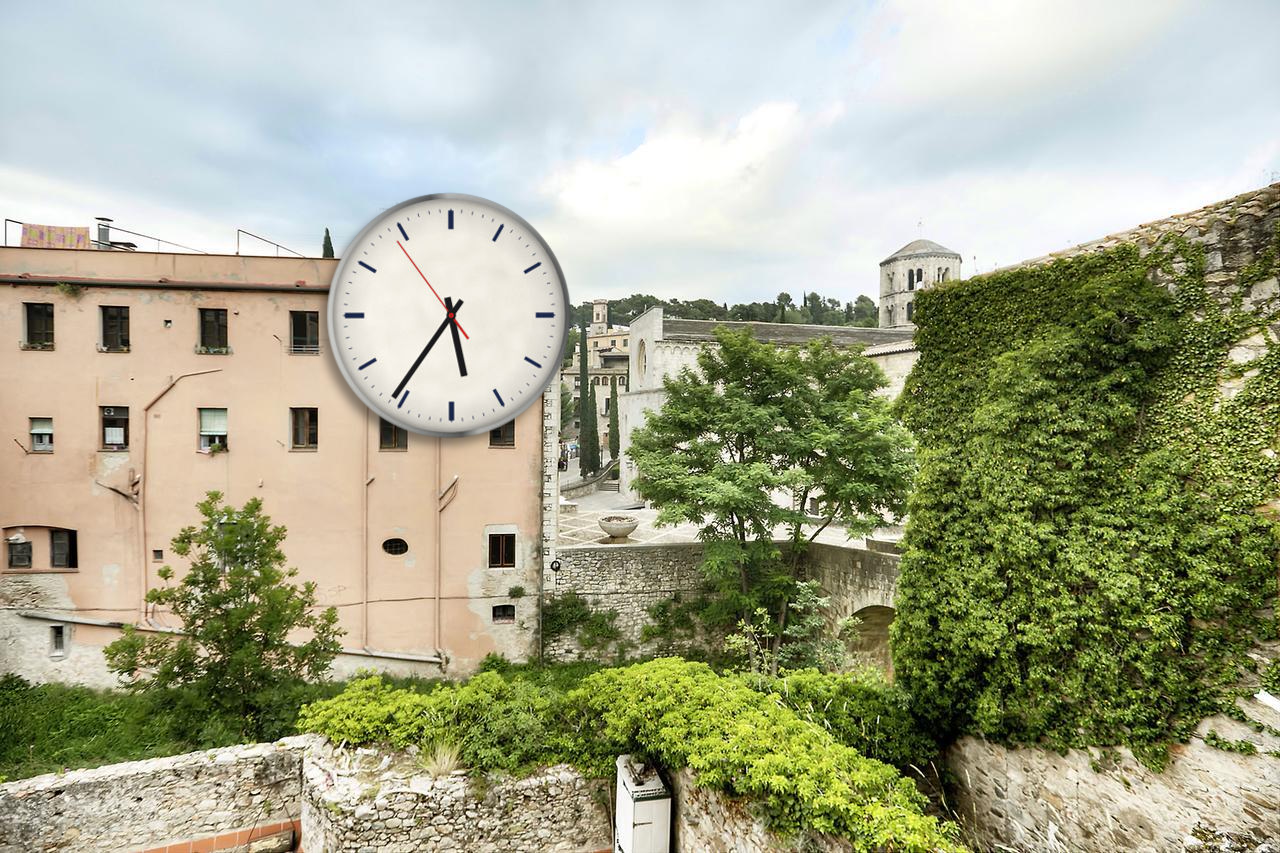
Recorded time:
5h35m54s
